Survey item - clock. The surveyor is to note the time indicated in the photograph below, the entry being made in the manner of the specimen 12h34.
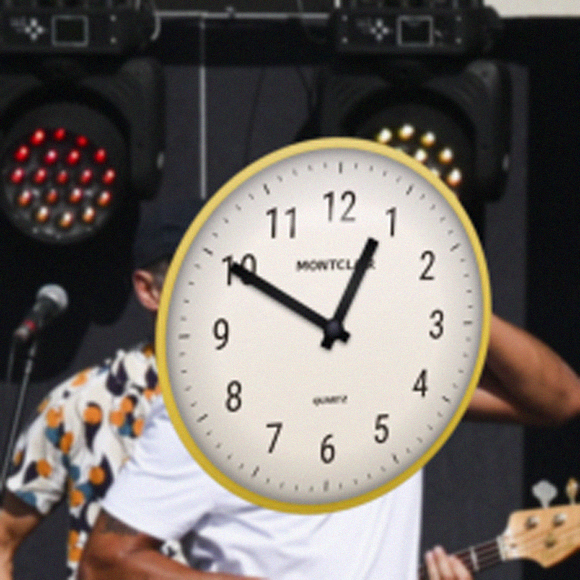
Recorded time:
12h50
